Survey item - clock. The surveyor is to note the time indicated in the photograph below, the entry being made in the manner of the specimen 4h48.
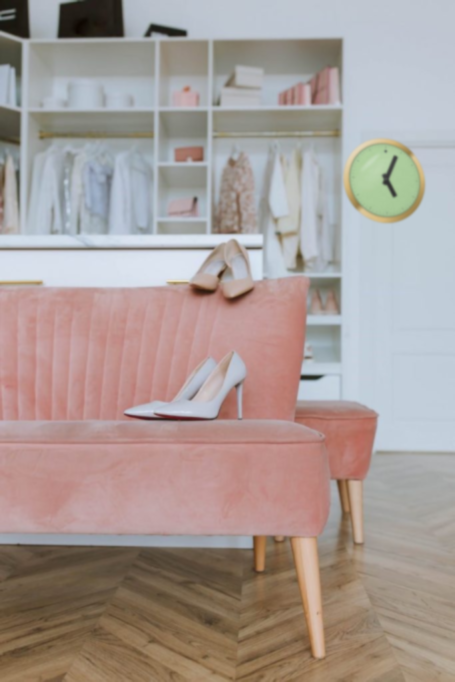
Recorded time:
5h04
